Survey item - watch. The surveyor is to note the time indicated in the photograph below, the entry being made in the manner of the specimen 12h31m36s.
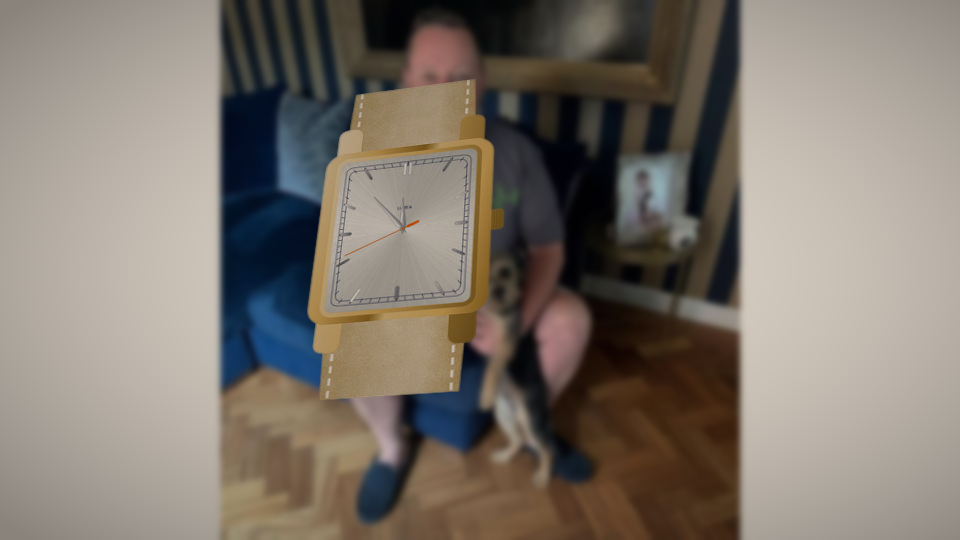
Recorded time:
11h53m41s
